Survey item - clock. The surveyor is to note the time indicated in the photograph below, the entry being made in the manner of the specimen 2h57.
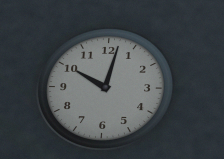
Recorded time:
10h02
